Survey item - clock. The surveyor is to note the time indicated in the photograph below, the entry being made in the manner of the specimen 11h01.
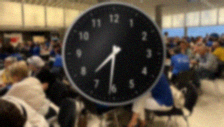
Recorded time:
7h31
